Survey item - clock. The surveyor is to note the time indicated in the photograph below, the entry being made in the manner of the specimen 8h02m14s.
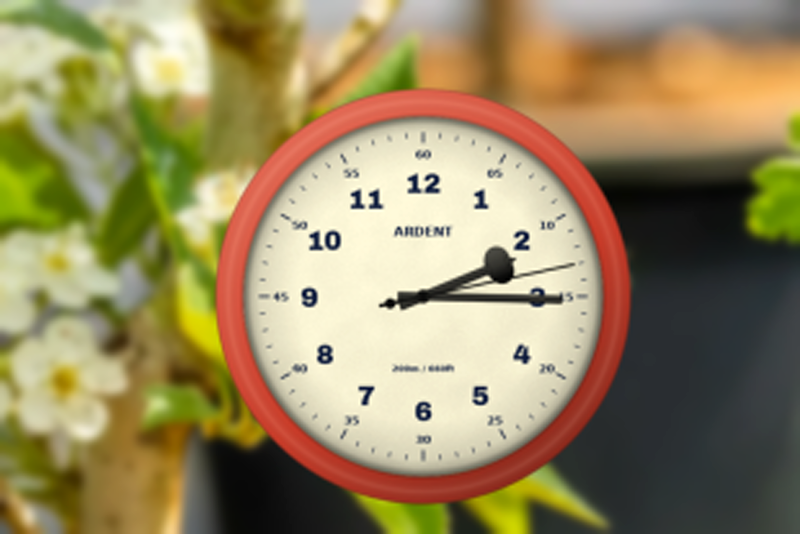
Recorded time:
2h15m13s
